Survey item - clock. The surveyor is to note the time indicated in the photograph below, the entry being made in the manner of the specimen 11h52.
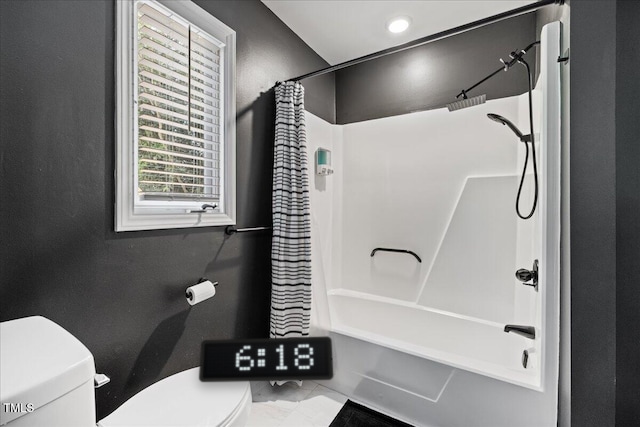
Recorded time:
6h18
